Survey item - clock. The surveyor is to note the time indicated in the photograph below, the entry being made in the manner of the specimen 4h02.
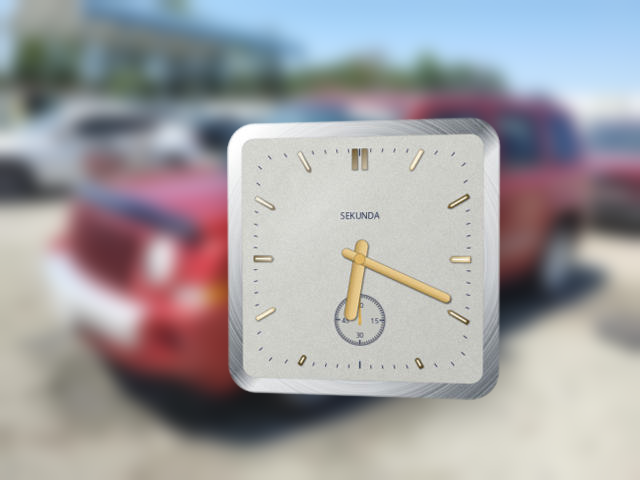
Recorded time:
6h19
